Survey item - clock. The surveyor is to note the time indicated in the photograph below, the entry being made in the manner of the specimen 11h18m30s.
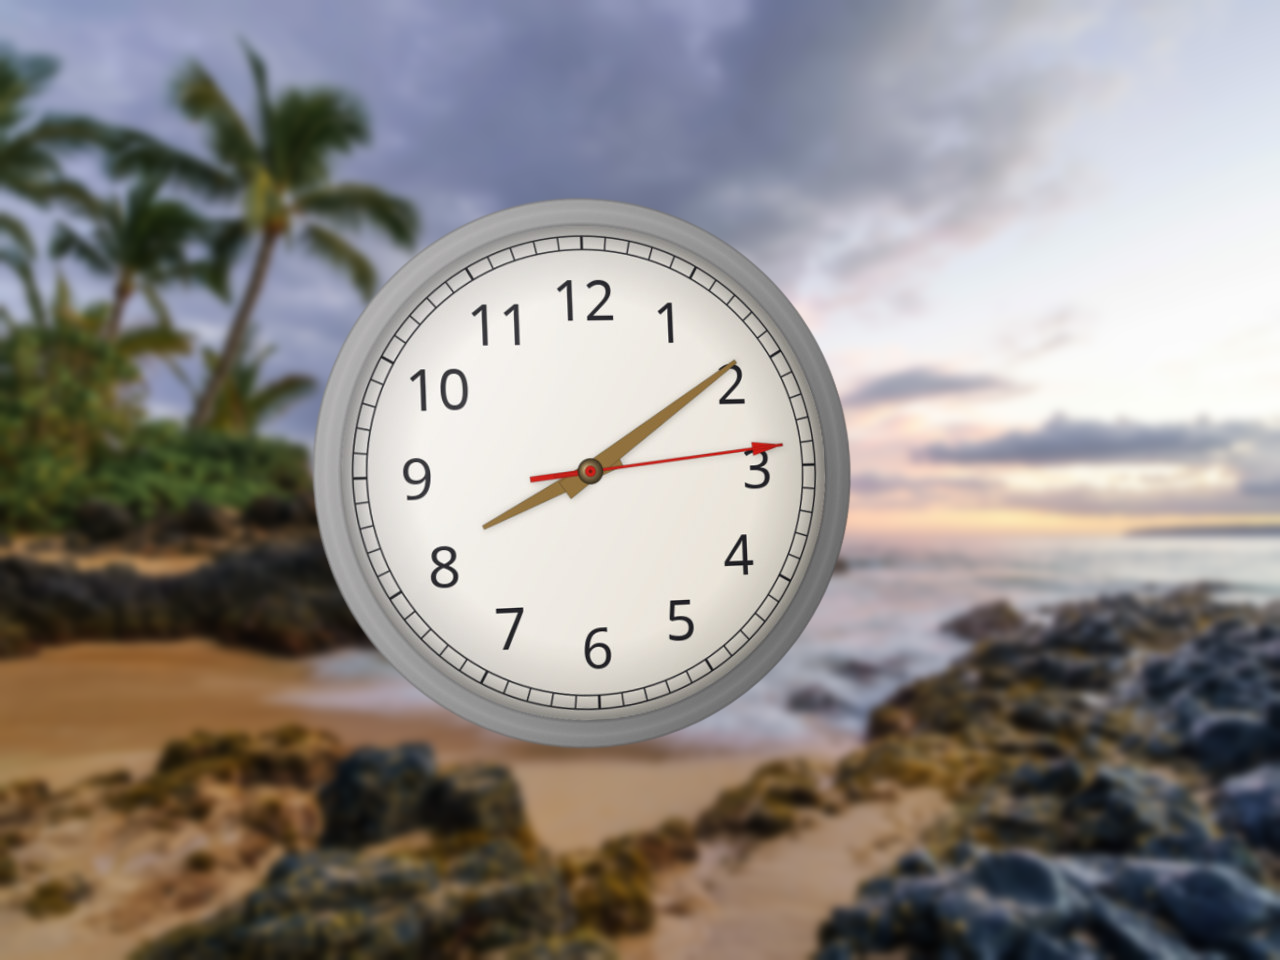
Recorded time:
8h09m14s
